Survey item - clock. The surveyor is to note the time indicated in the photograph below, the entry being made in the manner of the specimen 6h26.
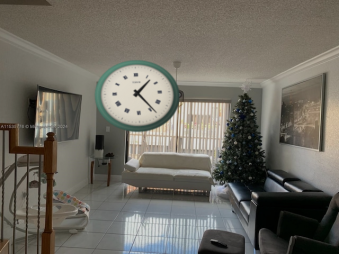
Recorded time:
1h24
